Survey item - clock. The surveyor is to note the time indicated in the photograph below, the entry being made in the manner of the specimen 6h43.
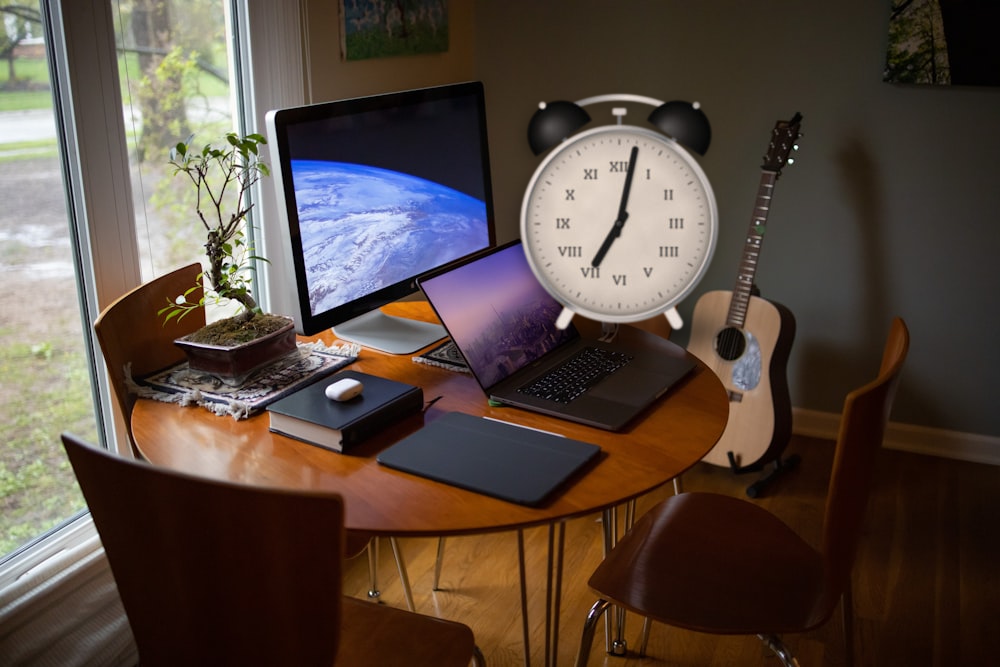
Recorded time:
7h02
